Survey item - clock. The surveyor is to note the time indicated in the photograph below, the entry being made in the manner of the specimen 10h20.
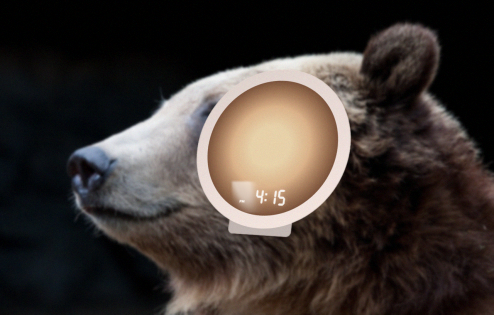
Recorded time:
4h15
